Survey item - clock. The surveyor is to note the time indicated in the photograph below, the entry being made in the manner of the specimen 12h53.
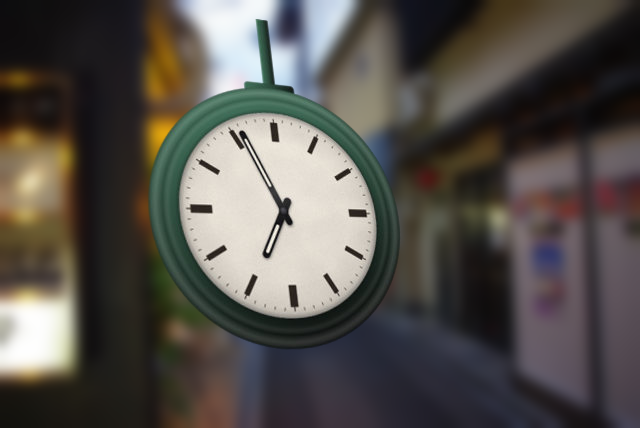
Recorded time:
6h56
